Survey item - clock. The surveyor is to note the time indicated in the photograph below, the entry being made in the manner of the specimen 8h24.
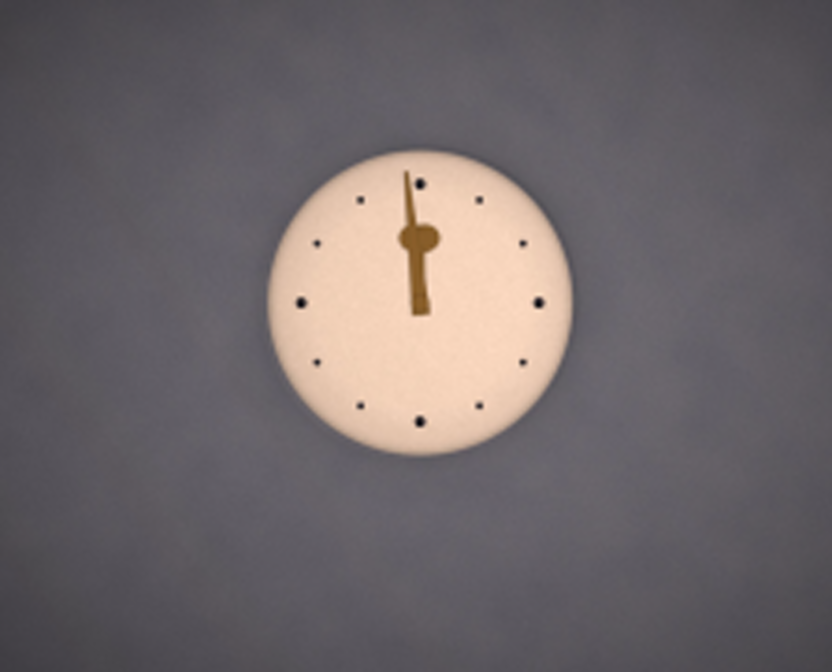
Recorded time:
11h59
